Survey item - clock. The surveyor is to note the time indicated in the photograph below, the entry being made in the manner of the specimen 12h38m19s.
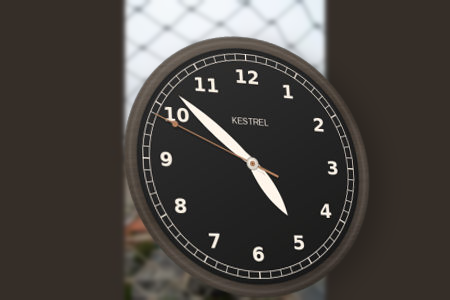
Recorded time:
4h51m49s
